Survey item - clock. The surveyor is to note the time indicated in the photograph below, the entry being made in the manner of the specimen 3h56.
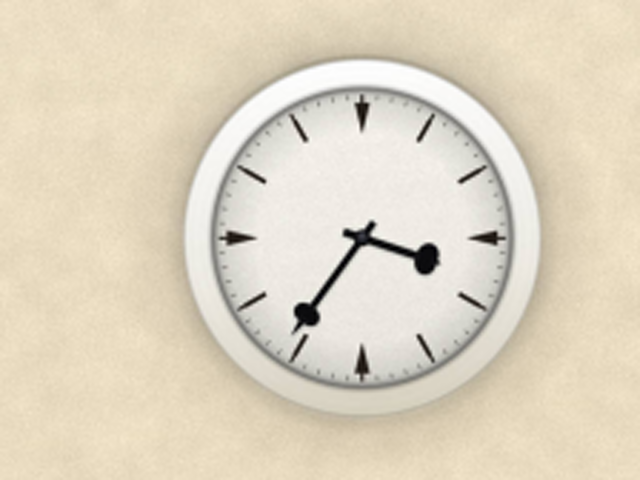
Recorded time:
3h36
